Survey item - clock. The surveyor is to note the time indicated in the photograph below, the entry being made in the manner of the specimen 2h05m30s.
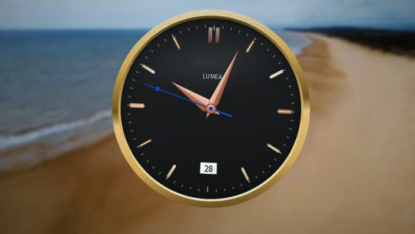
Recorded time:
10h03m48s
